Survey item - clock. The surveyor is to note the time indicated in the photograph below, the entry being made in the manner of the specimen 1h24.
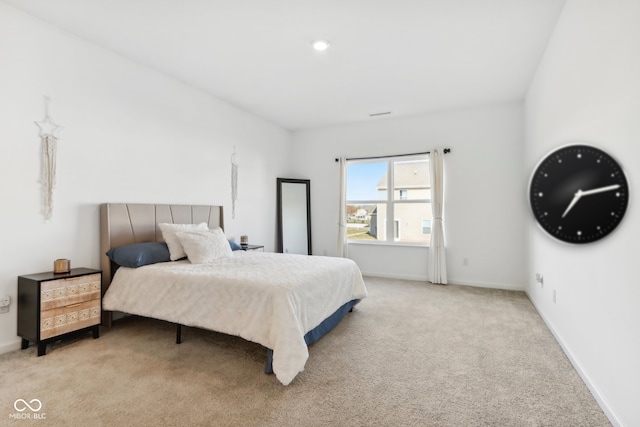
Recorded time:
7h13
